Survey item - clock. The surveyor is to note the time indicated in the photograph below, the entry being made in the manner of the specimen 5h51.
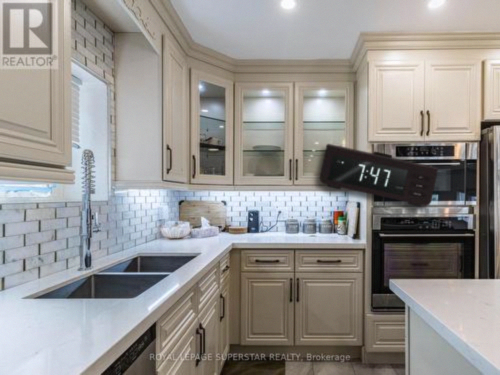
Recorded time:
7h47
